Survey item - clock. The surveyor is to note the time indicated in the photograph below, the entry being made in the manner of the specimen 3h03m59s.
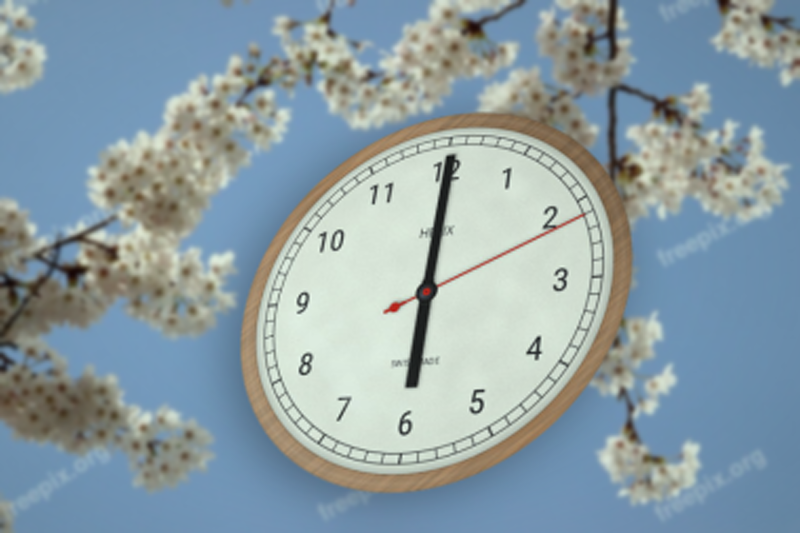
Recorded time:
6h00m11s
